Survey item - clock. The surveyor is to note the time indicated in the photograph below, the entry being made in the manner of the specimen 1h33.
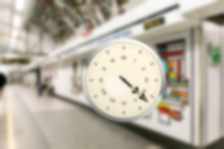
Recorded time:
4h22
